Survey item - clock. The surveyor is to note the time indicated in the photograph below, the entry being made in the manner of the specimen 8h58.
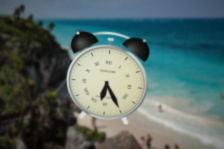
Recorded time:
6h25
